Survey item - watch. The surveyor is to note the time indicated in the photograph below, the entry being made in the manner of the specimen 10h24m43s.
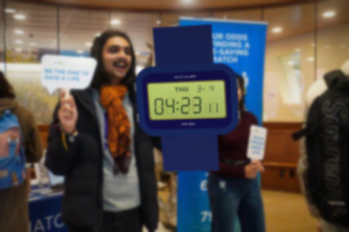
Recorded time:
4h23m11s
